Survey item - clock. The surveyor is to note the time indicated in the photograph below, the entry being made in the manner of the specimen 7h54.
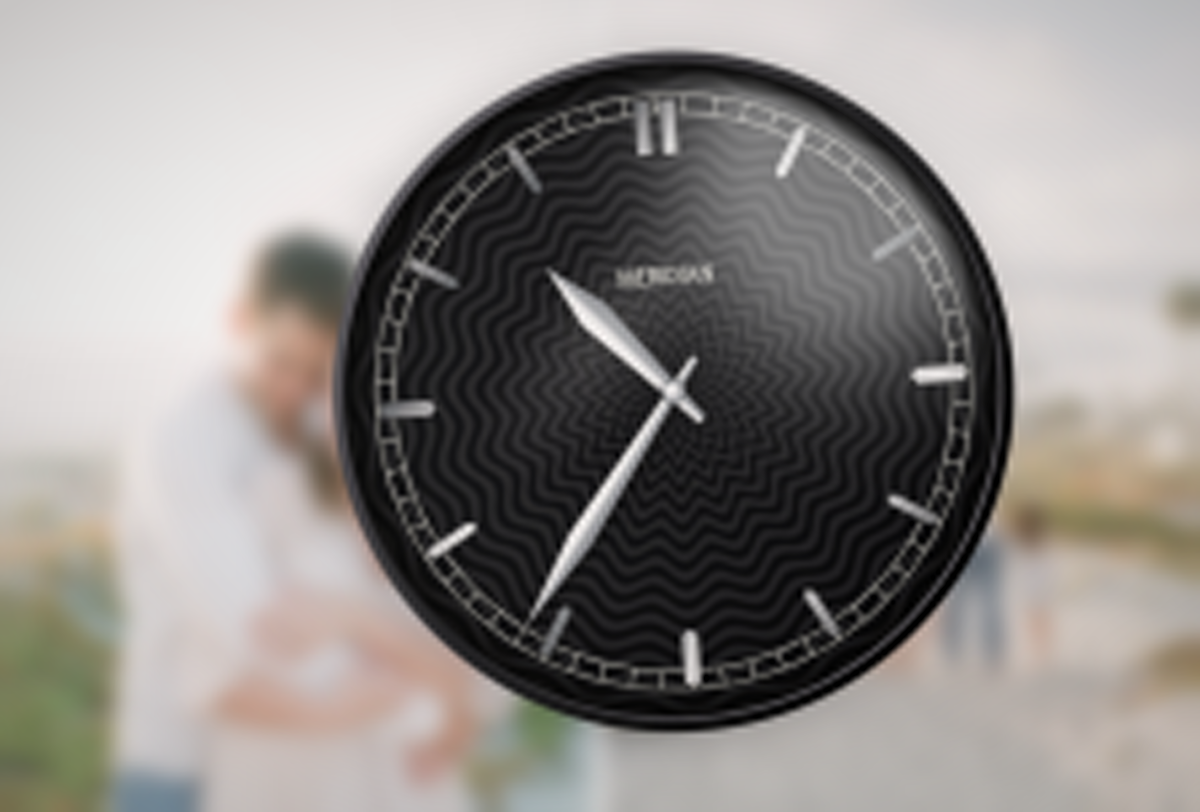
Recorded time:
10h36
